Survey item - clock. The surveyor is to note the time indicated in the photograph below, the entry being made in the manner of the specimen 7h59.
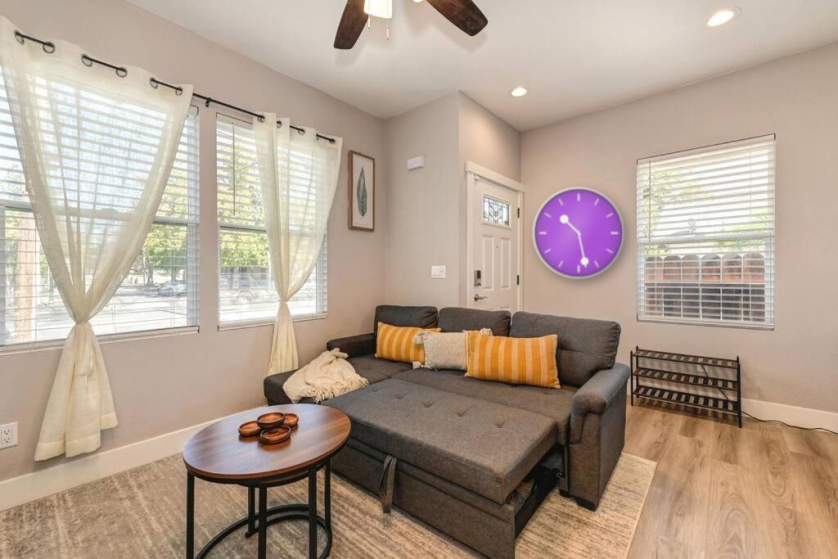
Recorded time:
10h28
